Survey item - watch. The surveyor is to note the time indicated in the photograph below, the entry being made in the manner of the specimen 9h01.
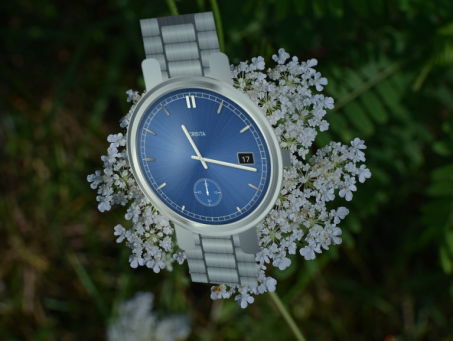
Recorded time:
11h17
